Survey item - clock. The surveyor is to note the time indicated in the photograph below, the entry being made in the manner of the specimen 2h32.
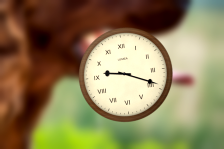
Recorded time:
9h19
